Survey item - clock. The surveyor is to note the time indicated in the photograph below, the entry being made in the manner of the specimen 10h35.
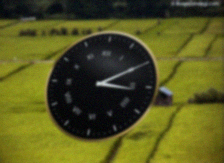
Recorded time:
3h10
